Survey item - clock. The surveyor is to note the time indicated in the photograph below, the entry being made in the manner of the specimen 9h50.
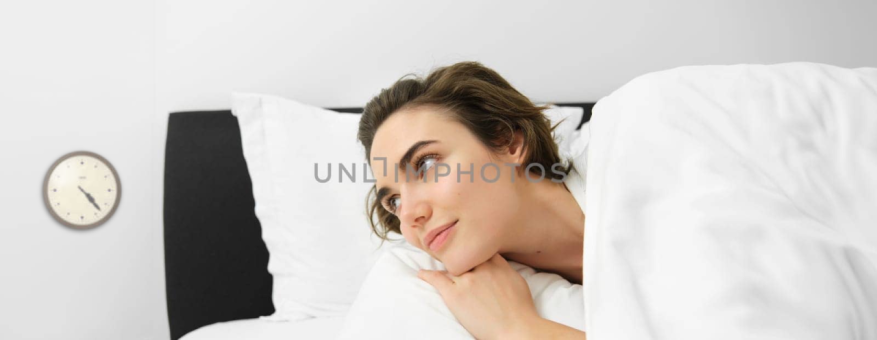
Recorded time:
4h23
